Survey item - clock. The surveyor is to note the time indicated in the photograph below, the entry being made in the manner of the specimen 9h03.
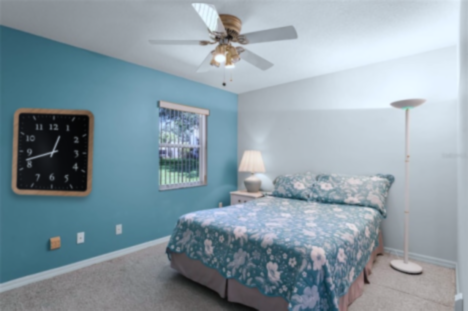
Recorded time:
12h42
